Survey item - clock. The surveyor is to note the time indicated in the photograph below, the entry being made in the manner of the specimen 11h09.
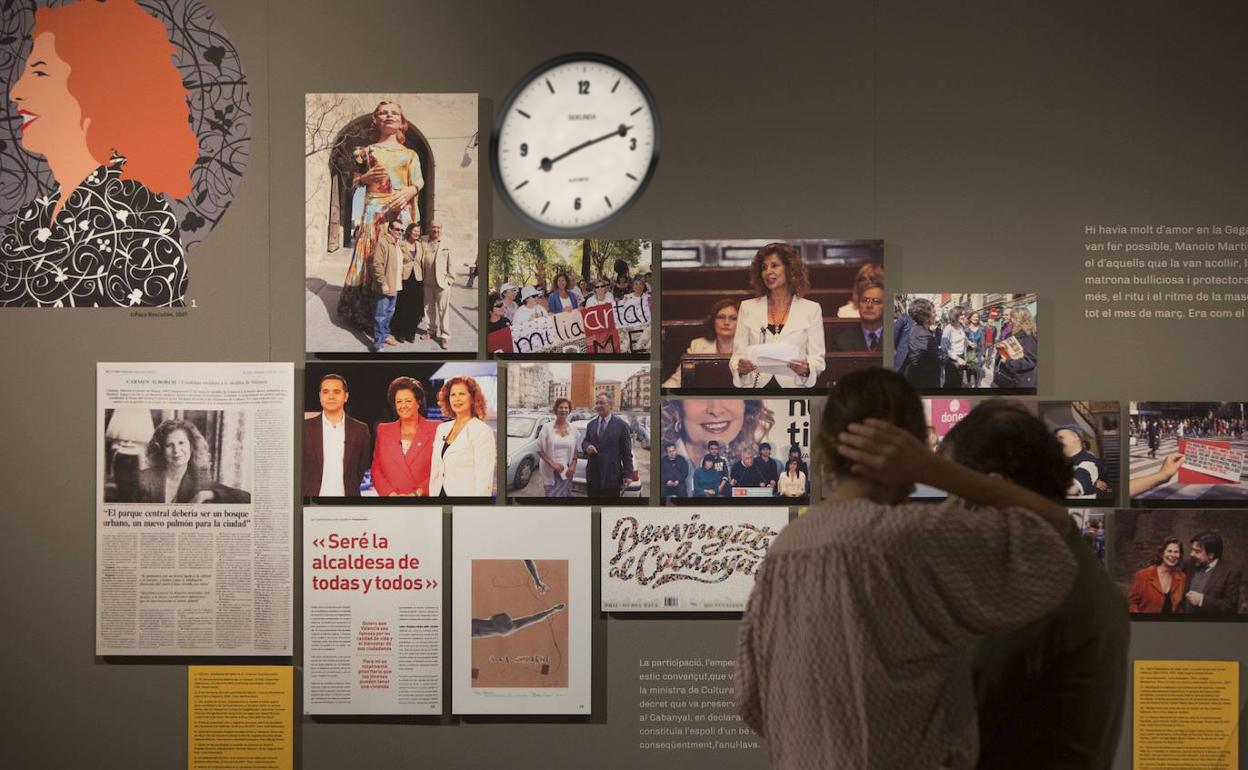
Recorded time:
8h12
